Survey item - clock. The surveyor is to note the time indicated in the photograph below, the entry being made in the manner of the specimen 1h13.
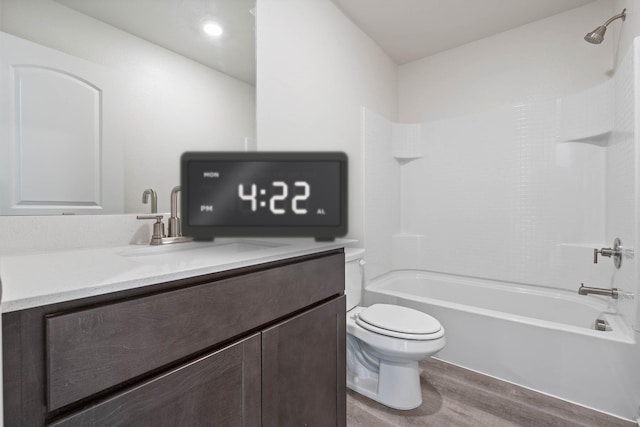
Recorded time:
4h22
